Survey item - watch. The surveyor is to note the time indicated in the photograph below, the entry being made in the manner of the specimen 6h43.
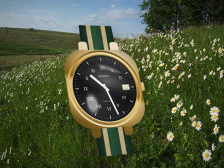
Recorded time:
10h27
